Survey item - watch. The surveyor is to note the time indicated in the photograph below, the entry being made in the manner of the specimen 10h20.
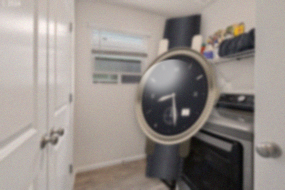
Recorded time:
8h28
